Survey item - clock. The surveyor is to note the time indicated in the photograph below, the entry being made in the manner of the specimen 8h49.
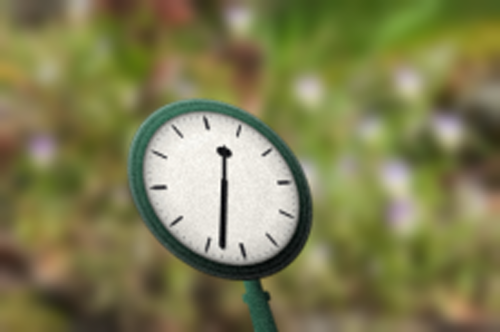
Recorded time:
12h33
